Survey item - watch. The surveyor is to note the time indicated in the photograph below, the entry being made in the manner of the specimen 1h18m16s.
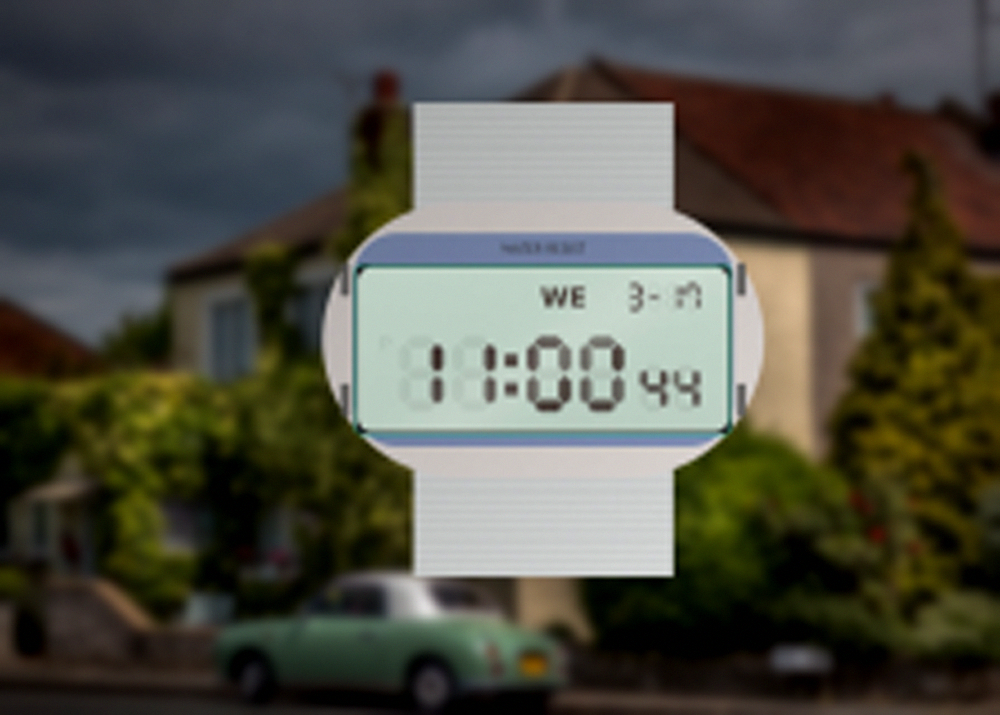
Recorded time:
11h00m44s
